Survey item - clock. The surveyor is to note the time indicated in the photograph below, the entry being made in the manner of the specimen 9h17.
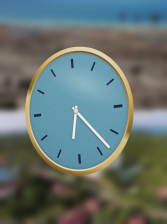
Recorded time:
6h23
